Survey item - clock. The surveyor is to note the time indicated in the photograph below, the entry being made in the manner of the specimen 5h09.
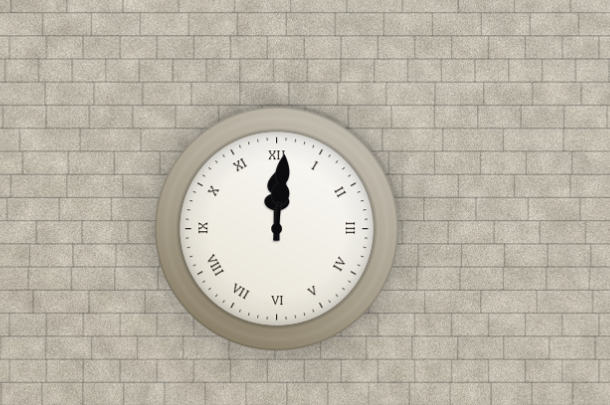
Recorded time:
12h01
